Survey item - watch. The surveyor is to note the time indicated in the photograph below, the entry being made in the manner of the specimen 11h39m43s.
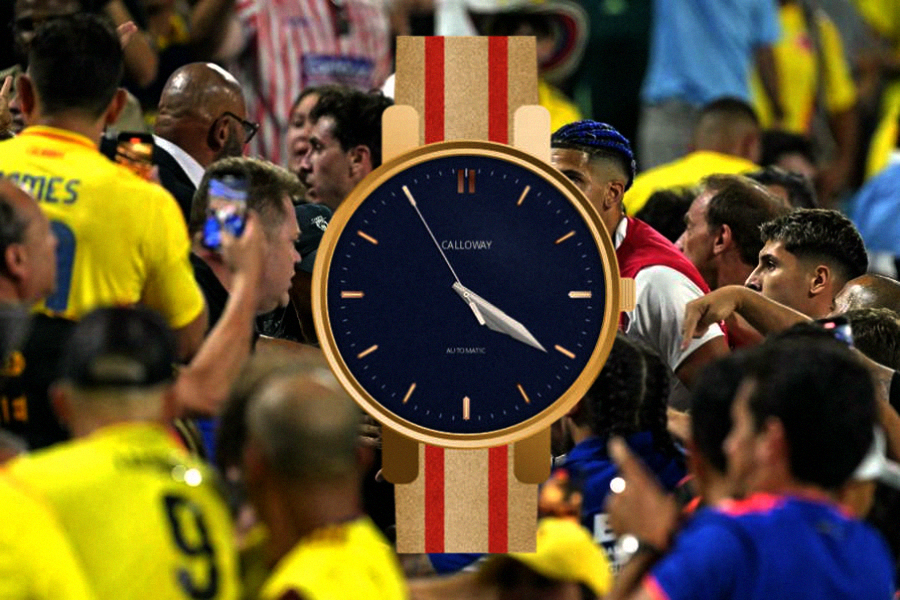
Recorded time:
4h20m55s
